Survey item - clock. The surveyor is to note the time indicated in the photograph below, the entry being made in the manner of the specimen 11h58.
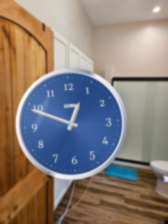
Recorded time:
12h49
